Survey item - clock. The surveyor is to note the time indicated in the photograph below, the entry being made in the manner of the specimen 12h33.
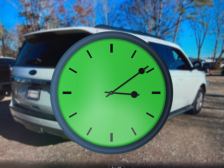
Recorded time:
3h09
